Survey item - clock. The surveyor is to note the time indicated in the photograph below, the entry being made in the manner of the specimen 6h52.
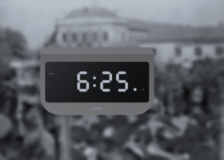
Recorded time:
6h25
